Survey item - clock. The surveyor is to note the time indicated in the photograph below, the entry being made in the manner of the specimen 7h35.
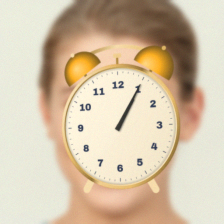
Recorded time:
1h05
